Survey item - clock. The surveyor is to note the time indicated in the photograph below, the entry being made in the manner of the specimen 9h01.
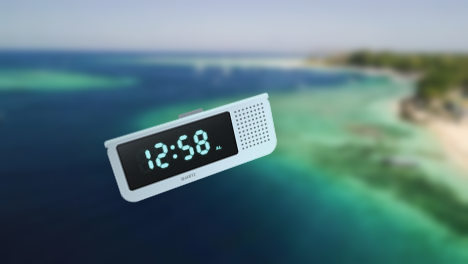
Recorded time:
12h58
